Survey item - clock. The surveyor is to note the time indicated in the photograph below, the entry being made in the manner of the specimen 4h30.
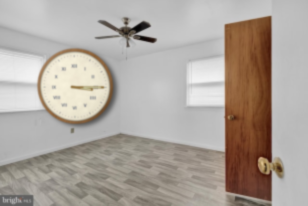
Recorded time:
3h15
